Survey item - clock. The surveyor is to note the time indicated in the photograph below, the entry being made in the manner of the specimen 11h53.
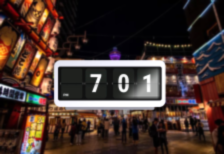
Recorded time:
7h01
